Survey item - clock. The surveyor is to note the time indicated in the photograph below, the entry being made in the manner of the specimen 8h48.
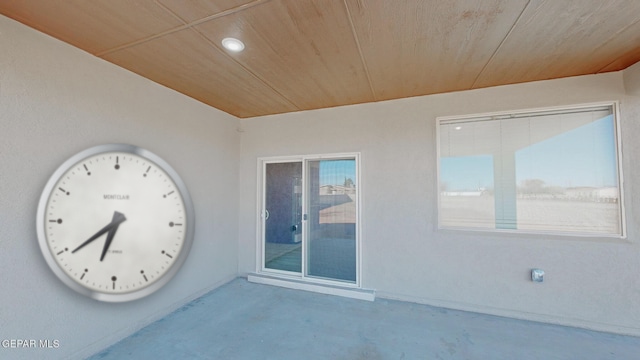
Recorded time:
6h39
